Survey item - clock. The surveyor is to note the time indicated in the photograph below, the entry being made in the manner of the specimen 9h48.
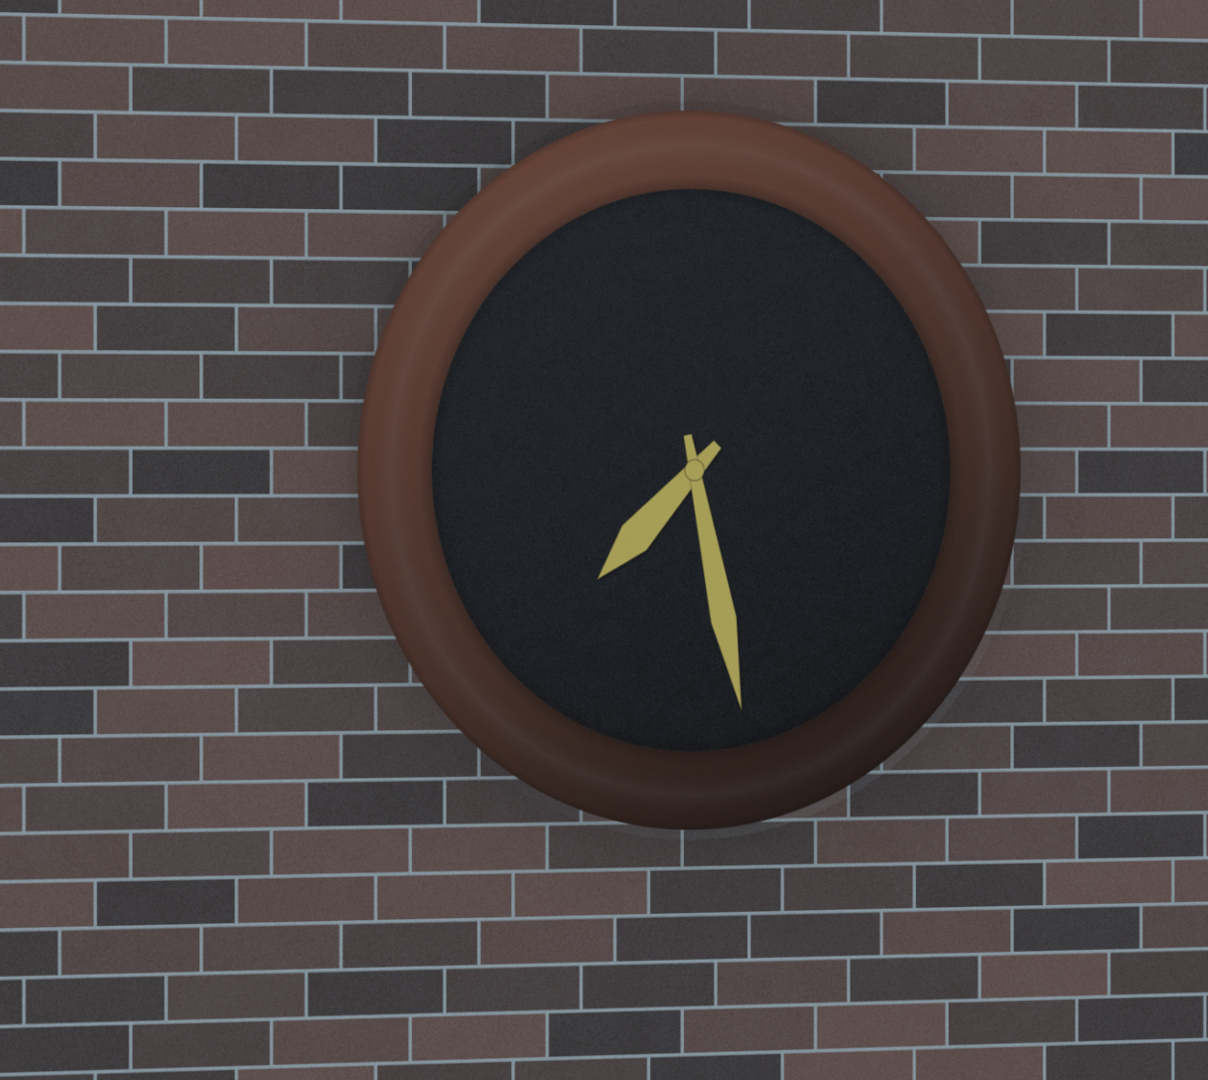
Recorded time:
7h28
